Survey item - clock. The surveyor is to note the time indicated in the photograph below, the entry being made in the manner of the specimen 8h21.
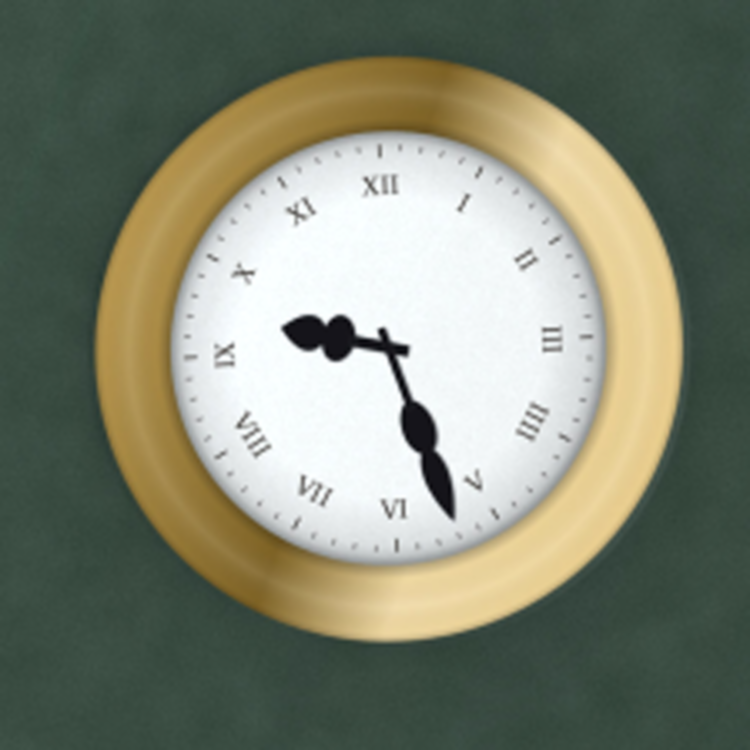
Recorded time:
9h27
